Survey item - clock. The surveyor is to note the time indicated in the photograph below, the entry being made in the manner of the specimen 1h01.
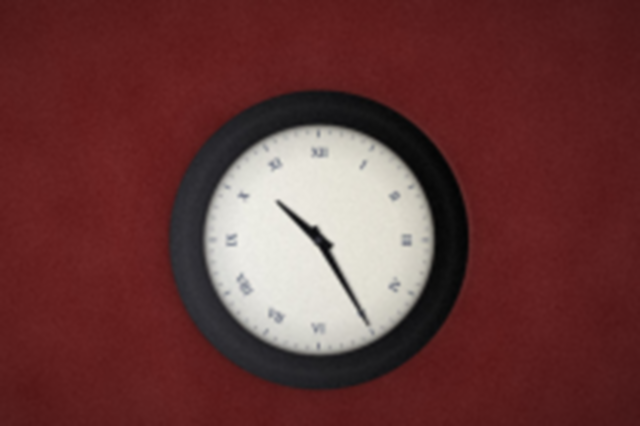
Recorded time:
10h25
